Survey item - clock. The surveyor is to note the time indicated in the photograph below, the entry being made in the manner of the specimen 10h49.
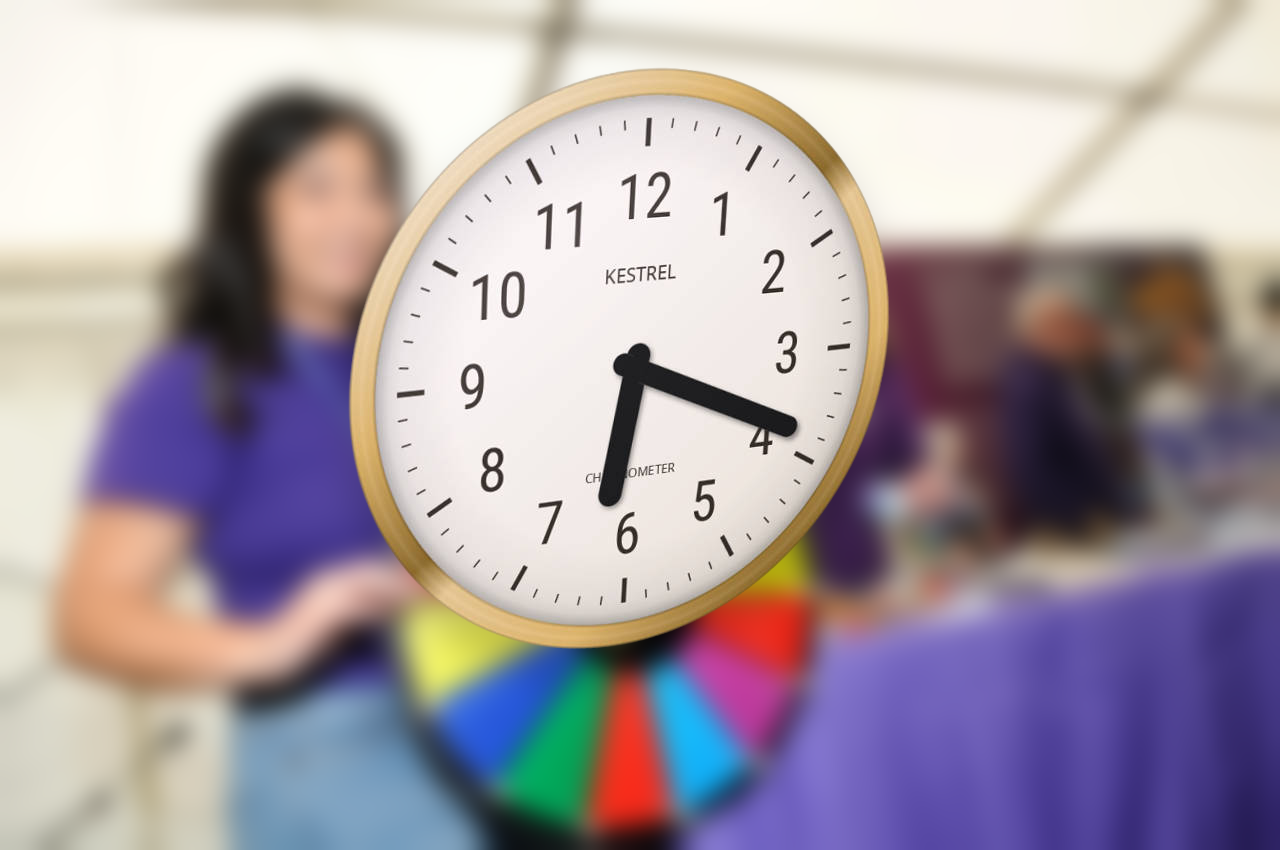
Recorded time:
6h19
